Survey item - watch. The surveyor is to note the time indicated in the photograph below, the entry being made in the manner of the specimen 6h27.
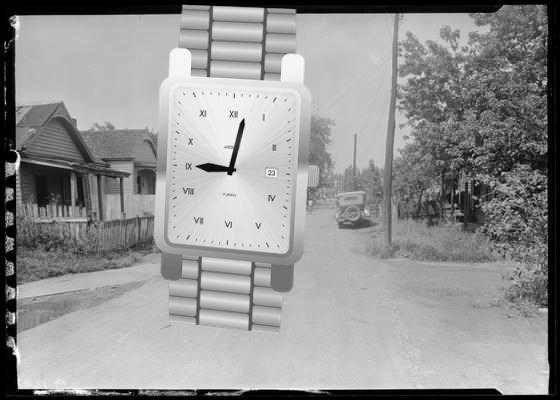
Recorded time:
9h02
